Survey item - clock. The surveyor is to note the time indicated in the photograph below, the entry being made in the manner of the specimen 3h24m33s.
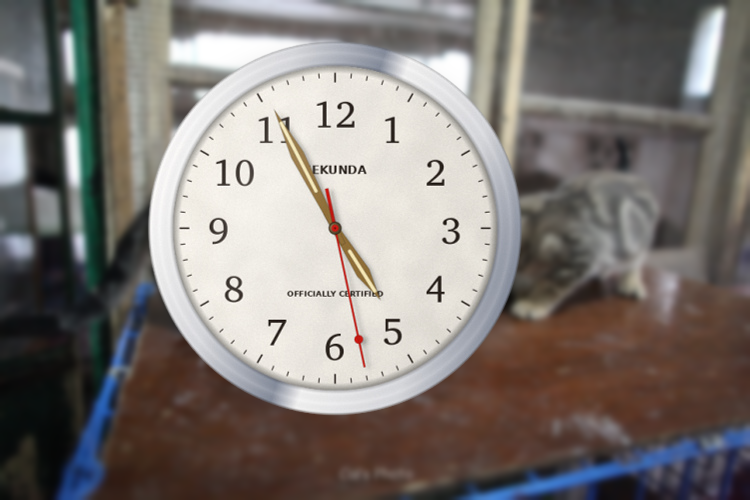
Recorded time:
4h55m28s
